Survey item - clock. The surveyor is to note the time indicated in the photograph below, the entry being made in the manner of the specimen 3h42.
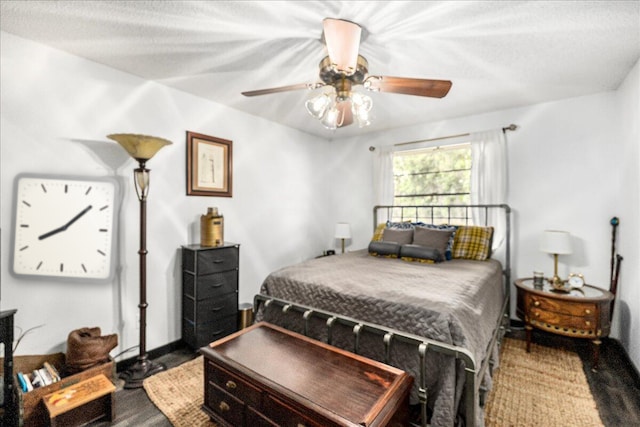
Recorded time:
8h08
